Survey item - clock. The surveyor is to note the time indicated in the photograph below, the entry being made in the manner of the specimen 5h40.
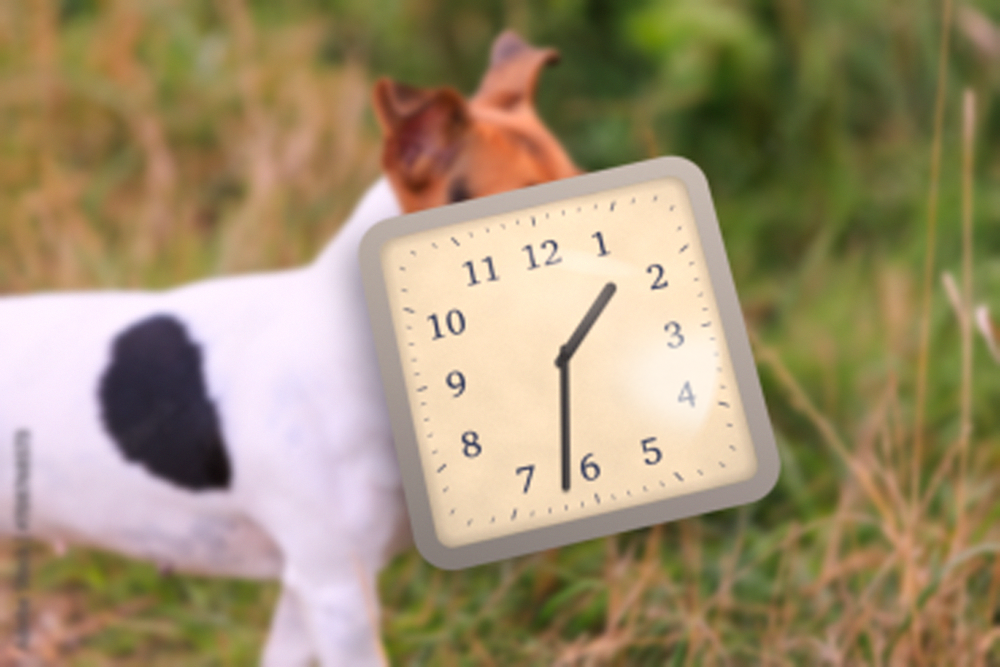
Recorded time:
1h32
